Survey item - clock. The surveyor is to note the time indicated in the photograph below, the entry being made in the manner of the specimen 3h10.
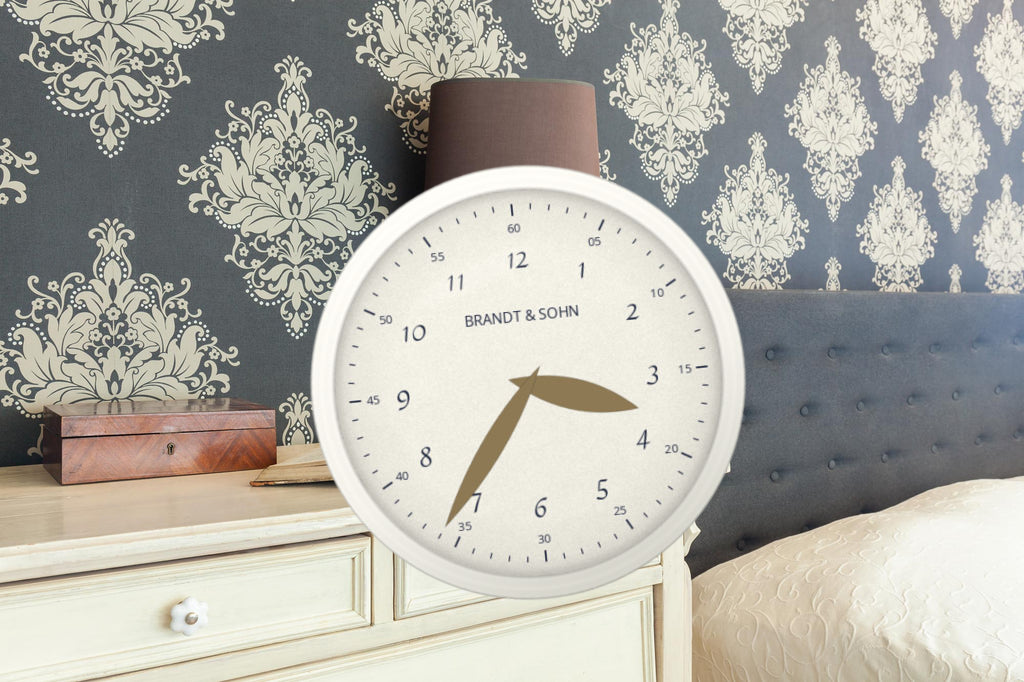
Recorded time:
3h36
